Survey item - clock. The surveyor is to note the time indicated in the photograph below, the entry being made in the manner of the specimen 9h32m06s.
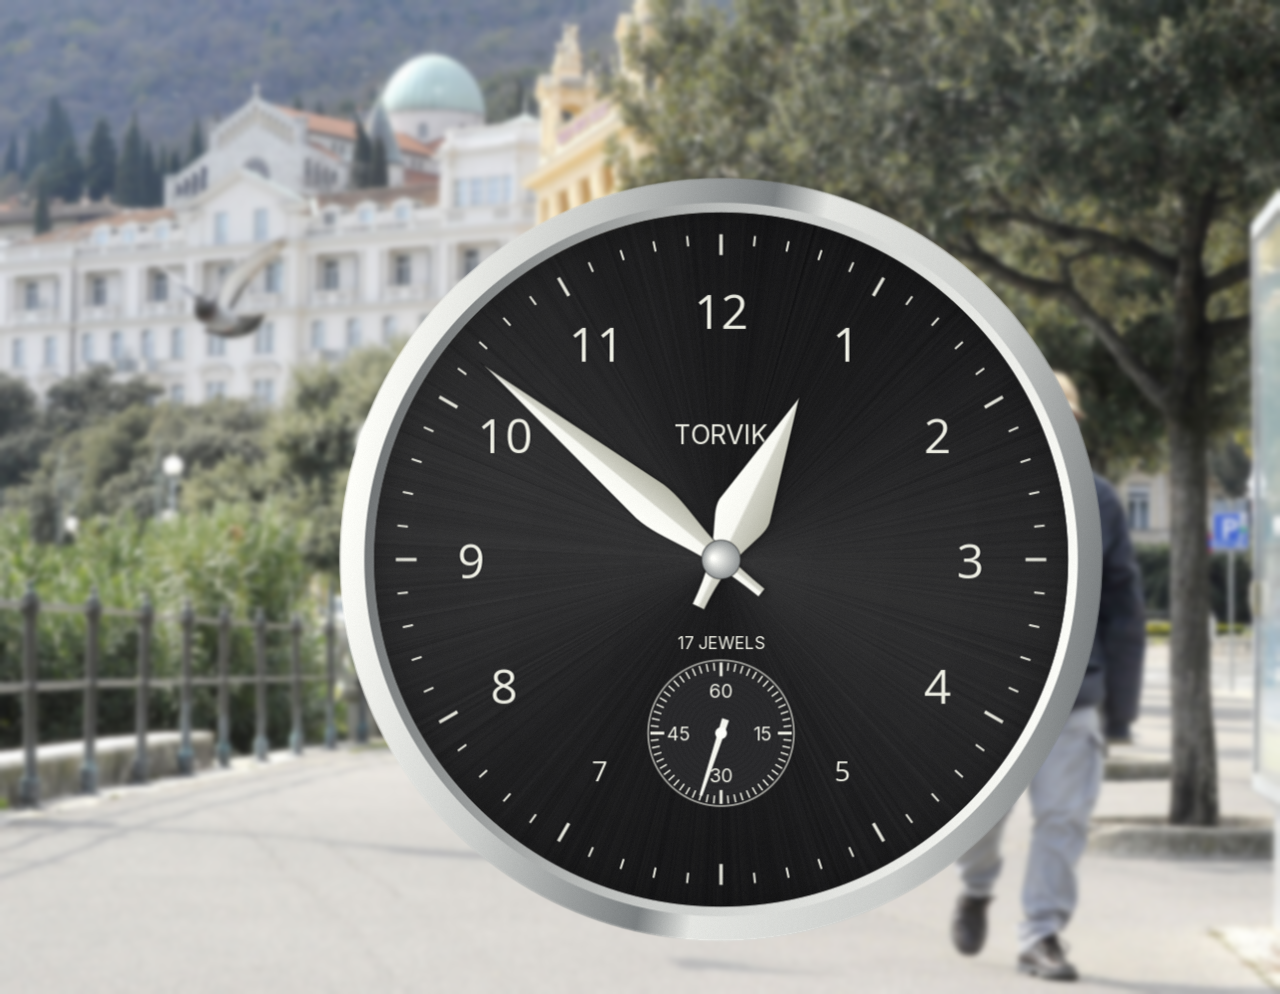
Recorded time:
12h51m33s
